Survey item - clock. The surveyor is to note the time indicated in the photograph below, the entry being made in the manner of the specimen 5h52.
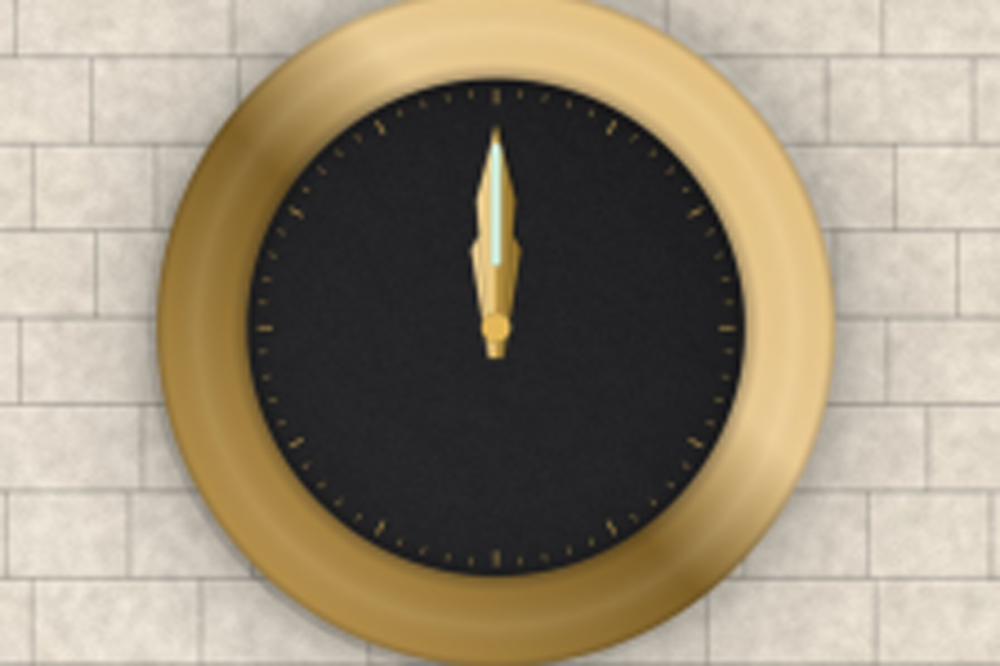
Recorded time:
12h00
